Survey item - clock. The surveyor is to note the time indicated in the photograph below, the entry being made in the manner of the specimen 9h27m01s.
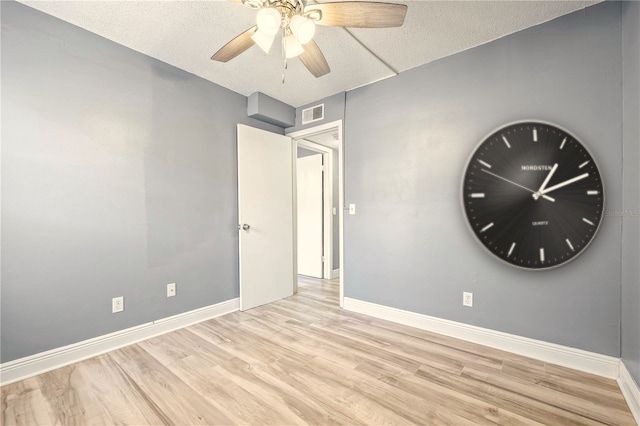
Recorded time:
1h11m49s
